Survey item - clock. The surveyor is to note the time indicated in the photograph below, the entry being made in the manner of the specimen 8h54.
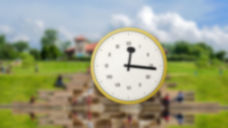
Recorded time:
12h16
